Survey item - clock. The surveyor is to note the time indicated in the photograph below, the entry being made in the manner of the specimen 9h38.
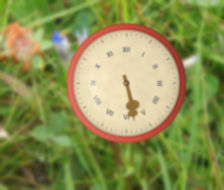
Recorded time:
5h28
